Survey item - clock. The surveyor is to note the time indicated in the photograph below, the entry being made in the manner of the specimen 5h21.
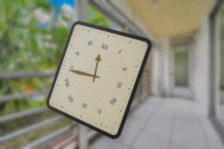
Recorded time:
11h44
